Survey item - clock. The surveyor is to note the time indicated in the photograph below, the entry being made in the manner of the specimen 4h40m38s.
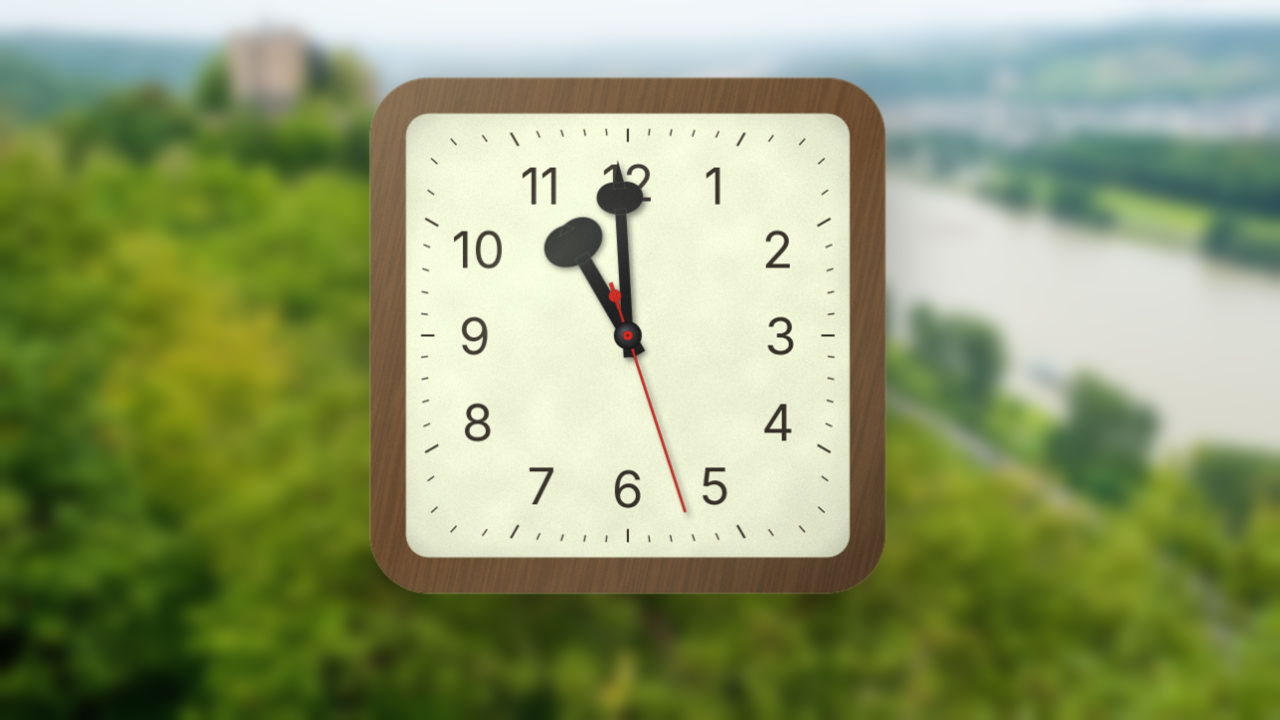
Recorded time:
10h59m27s
